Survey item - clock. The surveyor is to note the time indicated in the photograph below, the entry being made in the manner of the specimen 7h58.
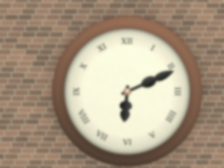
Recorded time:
6h11
